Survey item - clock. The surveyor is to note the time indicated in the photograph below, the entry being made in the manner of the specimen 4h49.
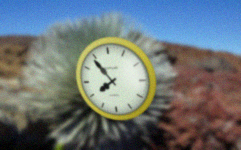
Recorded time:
7h54
